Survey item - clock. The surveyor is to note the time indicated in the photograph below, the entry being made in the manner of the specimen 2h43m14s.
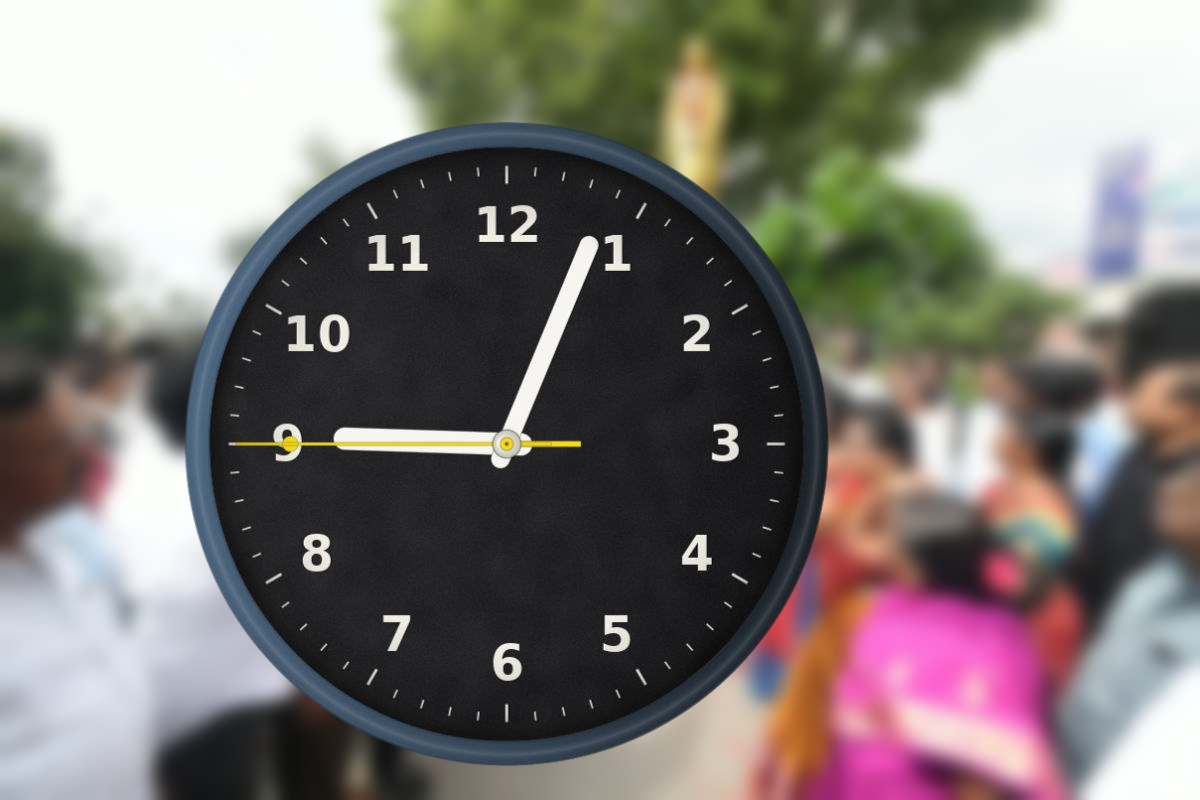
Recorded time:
9h03m45s
